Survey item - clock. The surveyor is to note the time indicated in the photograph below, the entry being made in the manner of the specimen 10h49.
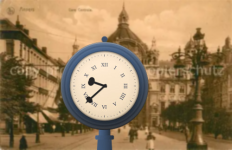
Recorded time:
9h38
